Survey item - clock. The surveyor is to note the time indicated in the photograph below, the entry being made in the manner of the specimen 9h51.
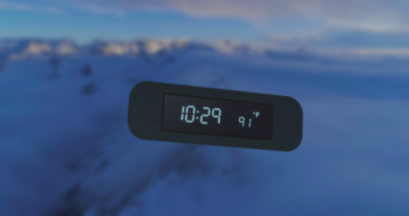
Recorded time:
10h29
